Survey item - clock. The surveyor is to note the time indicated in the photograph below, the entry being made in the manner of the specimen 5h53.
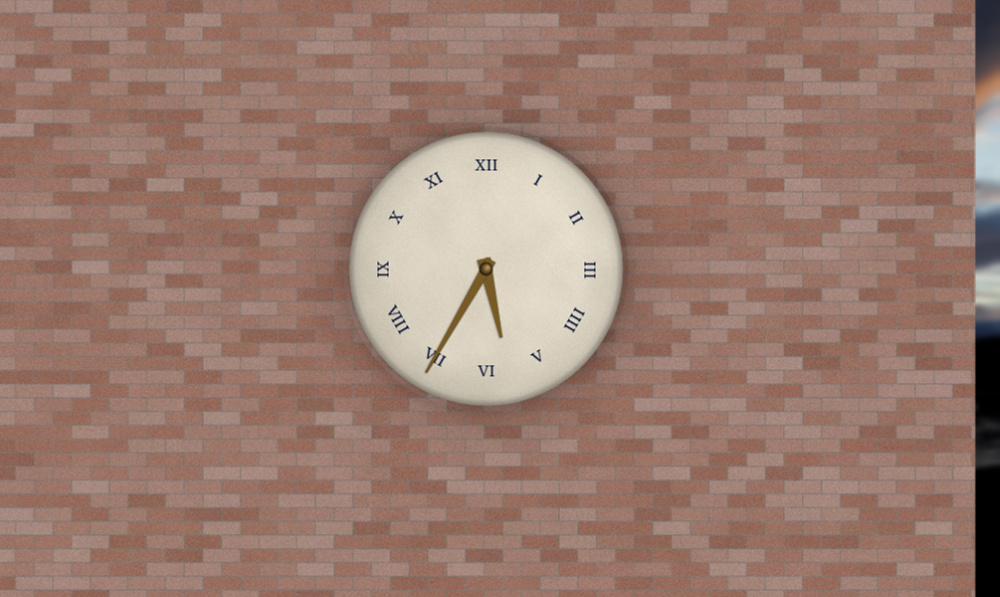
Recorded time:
5h35
